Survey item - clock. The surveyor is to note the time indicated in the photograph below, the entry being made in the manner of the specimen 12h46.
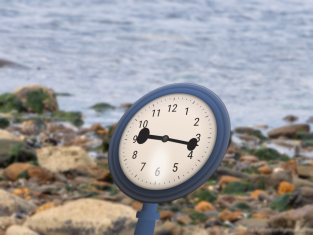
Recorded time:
9h17
